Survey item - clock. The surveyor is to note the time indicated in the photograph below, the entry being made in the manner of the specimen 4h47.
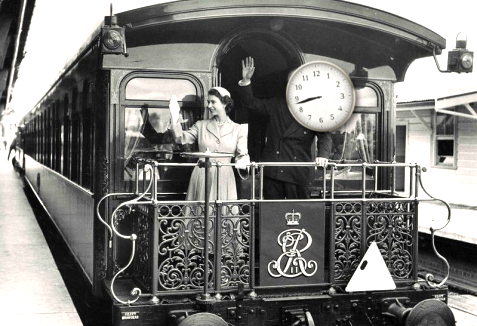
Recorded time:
8h43
